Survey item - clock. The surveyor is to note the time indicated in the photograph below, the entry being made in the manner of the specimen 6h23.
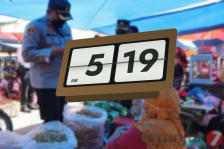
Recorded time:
5h19
